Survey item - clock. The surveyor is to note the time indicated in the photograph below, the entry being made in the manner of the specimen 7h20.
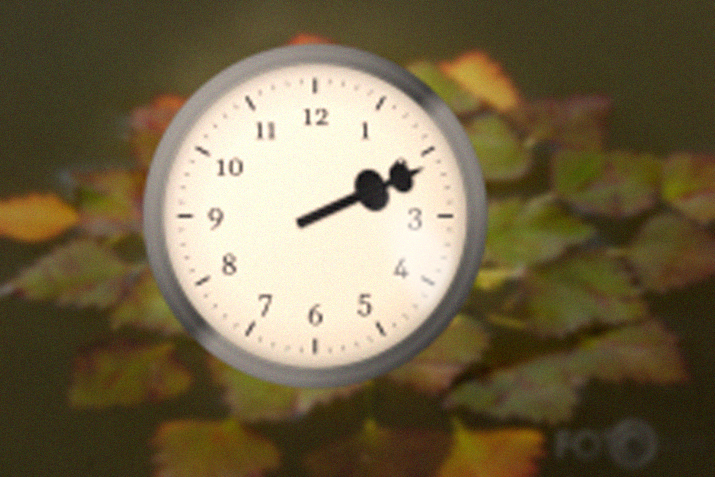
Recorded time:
2h11
